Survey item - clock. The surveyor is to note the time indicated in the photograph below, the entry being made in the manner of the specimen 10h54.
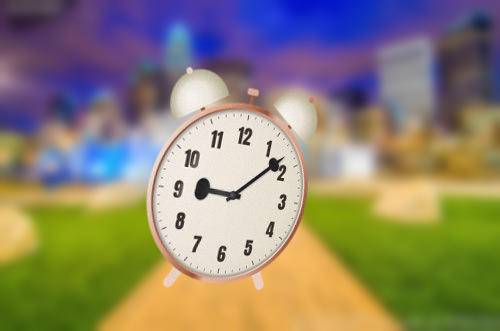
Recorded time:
9h08
